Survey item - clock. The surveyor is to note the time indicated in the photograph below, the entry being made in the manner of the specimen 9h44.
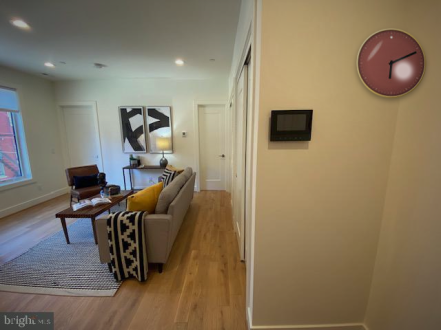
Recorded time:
6h11
